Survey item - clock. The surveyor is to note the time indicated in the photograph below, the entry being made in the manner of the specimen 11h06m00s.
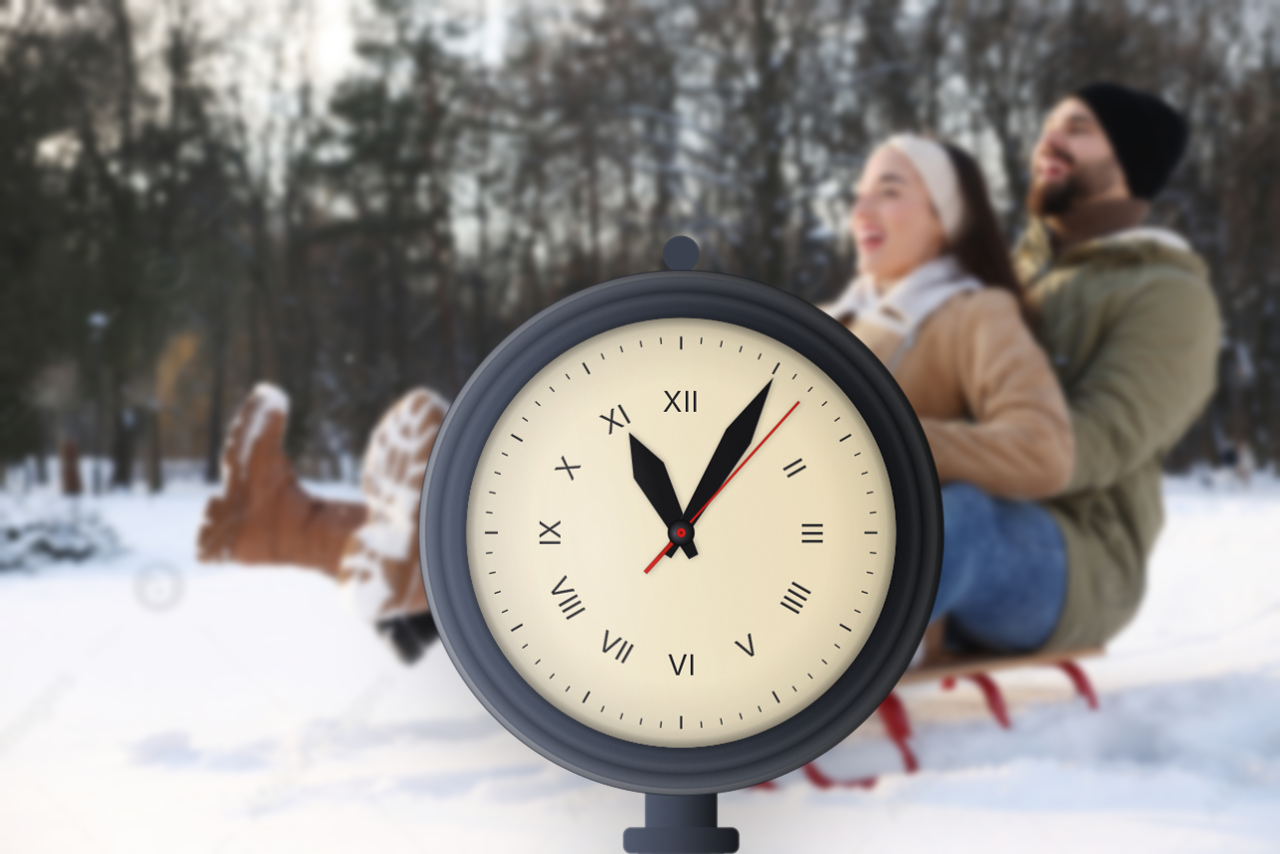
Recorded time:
11h05m07s
